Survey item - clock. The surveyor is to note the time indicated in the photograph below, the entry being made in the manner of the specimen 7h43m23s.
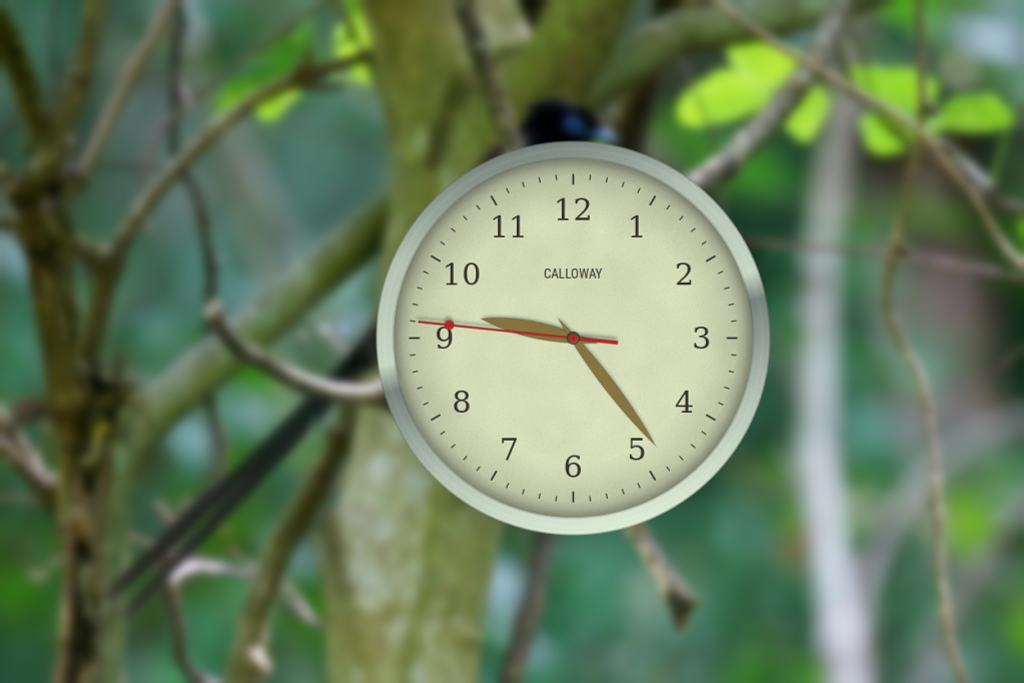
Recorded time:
9h23m46s
